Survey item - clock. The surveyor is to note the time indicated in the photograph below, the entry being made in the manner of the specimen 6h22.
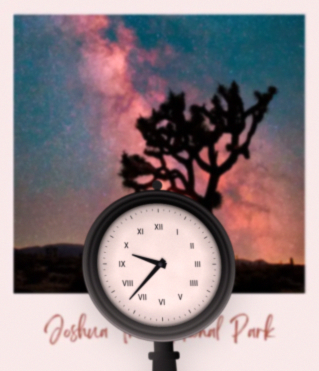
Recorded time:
9h37
